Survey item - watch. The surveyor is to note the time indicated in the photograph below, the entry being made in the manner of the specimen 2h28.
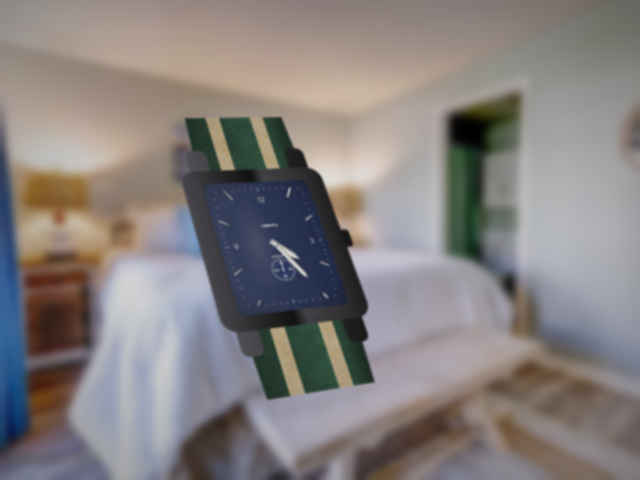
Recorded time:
4h25
